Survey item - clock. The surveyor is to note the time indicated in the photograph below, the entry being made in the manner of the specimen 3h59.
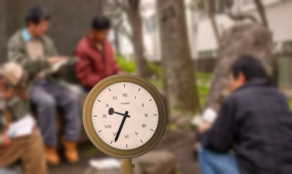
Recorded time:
9h34
